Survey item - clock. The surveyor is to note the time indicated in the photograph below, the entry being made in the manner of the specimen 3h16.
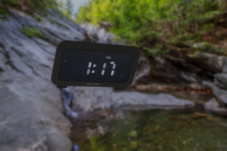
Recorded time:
1h17
